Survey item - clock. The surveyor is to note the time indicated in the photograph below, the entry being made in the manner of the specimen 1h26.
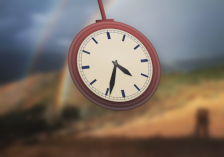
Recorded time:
4h34
